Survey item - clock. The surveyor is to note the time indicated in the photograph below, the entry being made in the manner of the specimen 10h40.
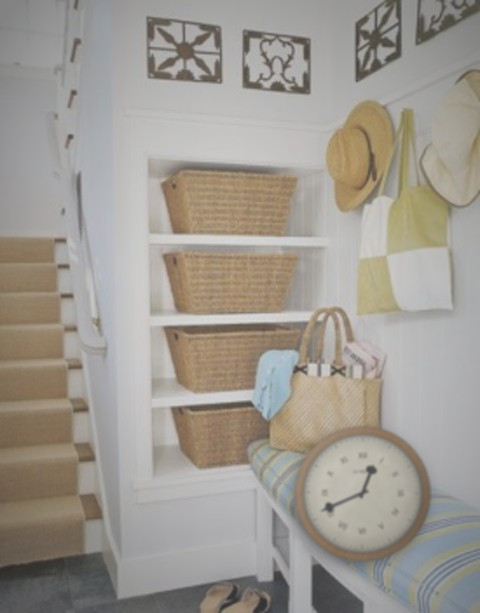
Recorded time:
12h41
